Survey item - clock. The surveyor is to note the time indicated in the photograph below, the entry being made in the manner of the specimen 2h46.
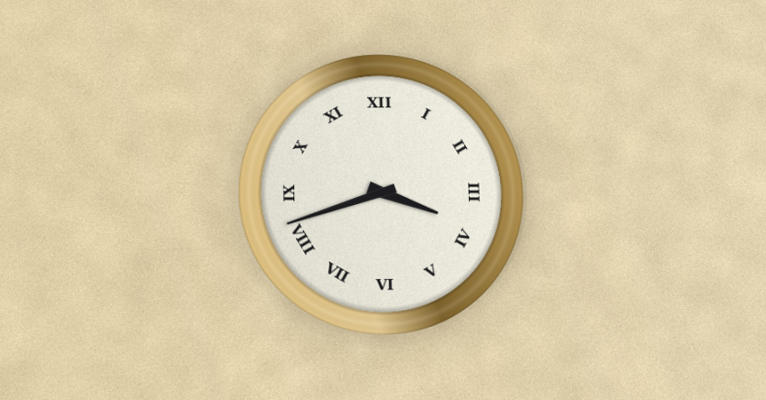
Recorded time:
3h42
